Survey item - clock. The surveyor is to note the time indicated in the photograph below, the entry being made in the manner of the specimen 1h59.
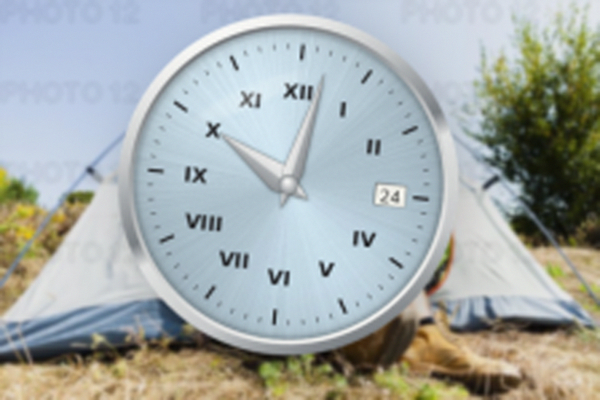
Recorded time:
10h02
